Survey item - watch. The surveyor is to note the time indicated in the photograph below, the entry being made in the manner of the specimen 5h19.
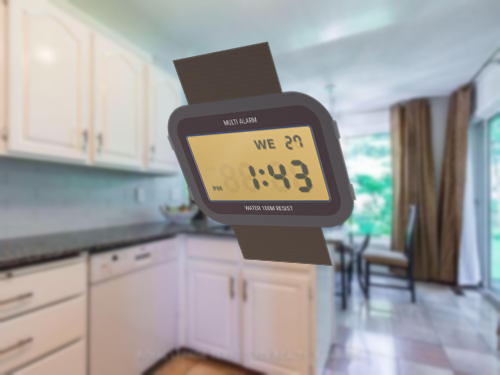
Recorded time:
1h43
